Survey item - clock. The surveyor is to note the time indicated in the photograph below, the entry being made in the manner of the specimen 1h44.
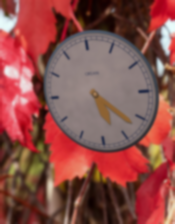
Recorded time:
5h22
